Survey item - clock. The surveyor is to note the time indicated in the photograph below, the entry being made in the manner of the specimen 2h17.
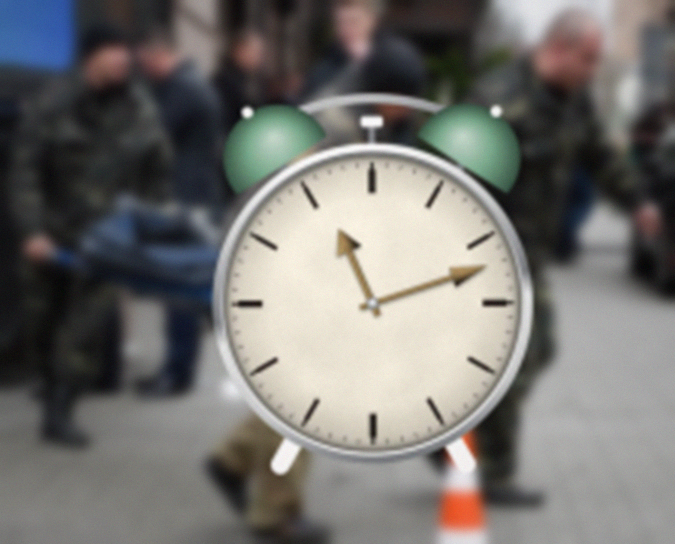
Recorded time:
11h12
